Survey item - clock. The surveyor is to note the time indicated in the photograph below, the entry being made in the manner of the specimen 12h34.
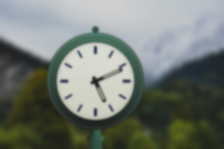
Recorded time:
5h11
